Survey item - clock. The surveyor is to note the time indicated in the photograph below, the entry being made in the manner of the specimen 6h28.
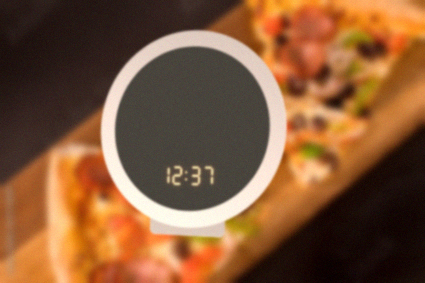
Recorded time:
12h37
